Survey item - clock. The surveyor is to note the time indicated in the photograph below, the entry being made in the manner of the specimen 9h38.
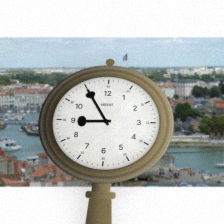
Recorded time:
8h55
